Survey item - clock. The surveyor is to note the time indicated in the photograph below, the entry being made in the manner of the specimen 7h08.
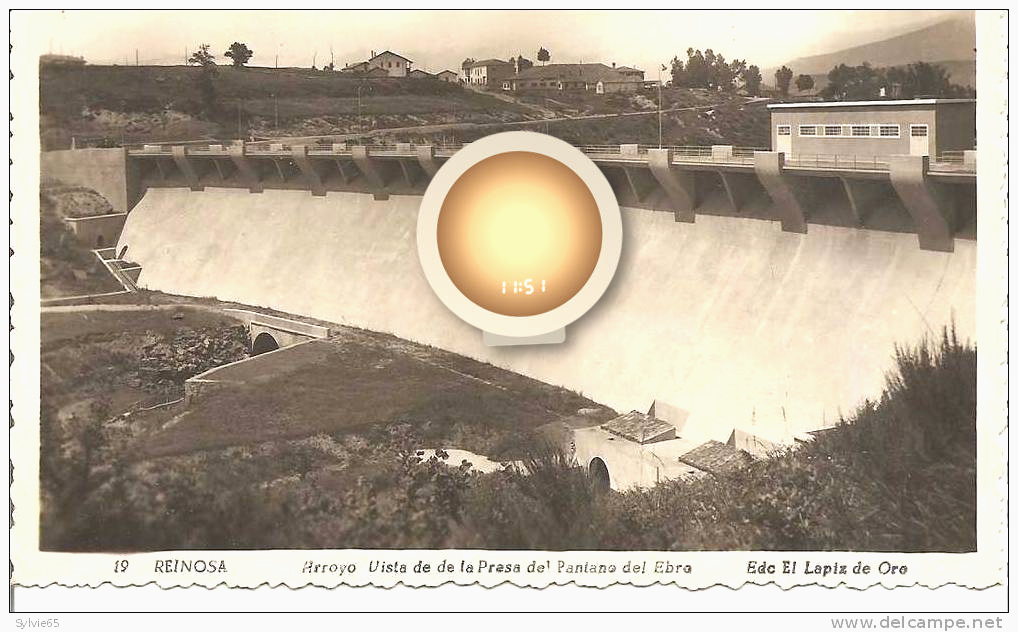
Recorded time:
11h51
